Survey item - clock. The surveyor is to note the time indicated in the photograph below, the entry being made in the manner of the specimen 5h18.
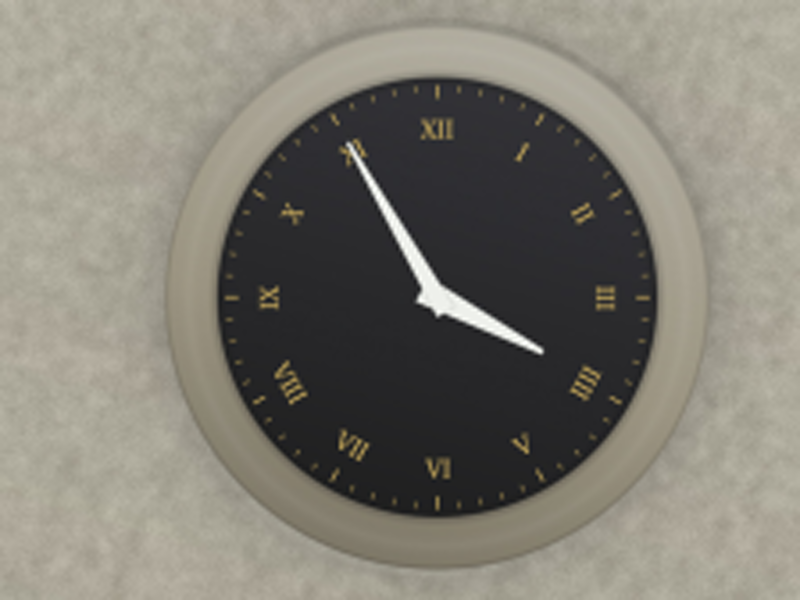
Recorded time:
3h55
